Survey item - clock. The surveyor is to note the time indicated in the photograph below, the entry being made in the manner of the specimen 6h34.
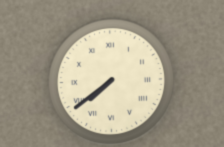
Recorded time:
7h39
